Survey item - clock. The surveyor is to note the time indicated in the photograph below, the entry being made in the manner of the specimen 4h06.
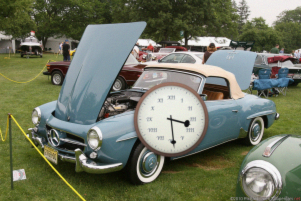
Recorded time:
3h29
